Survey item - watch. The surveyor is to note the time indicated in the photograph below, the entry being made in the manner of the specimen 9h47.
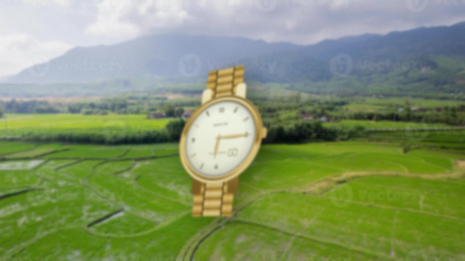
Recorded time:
6h15
